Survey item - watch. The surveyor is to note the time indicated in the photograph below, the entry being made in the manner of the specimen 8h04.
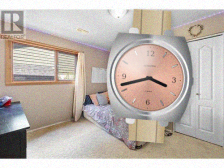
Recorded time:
3h42
